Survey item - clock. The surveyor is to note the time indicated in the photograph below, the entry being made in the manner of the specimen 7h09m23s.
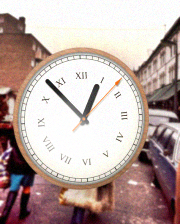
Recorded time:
12h53m08s
